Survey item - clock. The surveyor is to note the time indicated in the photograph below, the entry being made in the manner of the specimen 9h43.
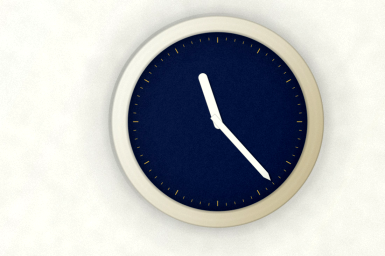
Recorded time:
11h23
